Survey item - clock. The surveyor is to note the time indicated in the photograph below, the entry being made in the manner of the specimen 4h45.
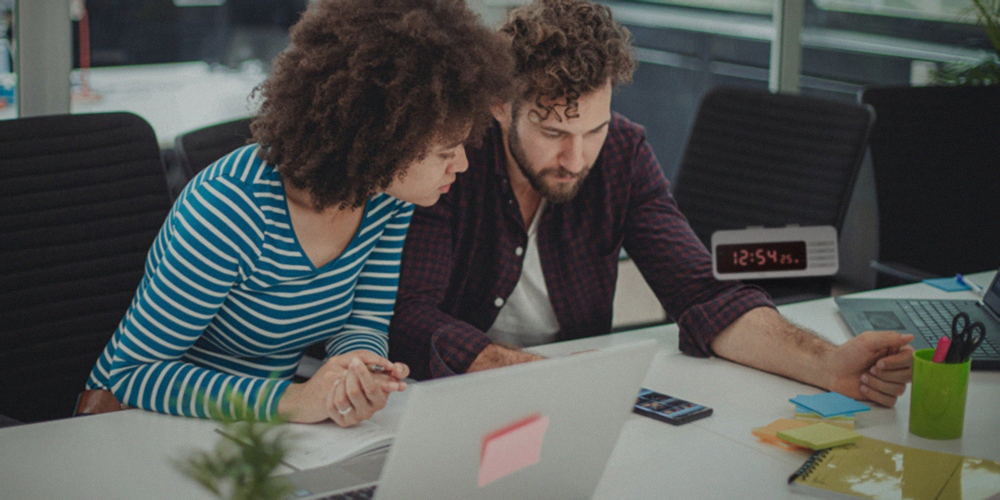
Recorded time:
12h54
